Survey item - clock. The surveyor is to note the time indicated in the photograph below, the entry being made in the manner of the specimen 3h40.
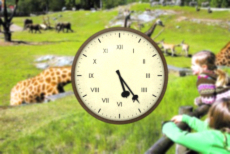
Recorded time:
5h24
